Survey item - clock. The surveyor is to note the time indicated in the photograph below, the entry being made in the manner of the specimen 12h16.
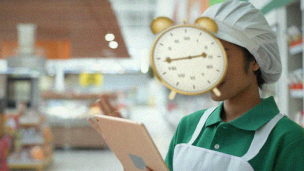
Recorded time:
2h44
